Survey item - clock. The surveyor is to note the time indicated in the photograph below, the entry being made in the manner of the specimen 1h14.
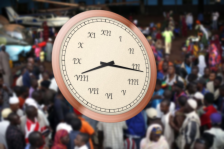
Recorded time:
8h16
